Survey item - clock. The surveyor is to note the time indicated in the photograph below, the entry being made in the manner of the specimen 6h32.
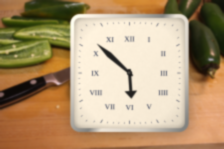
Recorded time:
5h52
